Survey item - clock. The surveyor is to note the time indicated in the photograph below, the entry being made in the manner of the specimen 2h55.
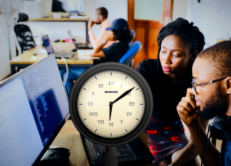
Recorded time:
6h09
